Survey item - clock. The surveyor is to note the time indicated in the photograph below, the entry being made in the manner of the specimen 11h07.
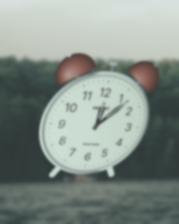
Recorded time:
12h07
